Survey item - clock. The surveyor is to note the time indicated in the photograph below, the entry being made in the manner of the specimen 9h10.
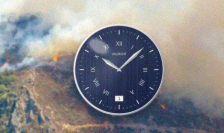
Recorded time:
10h08
